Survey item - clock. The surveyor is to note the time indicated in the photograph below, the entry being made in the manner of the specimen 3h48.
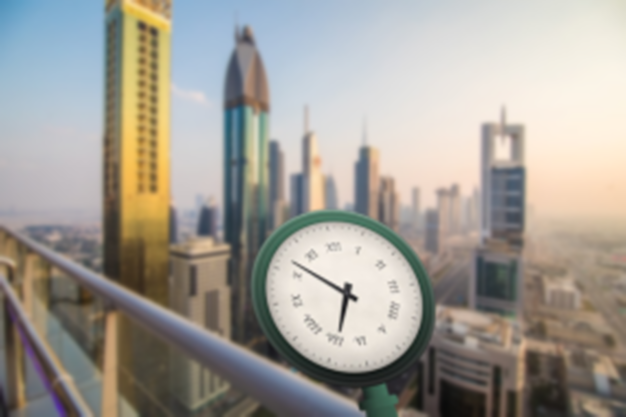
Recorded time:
6h52
